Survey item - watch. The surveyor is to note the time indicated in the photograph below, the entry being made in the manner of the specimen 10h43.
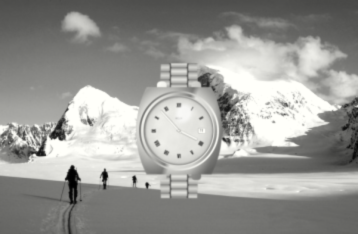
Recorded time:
3h53
